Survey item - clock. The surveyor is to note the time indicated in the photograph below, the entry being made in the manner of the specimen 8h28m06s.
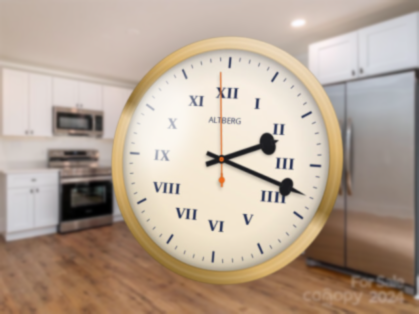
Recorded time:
2h17m59s
